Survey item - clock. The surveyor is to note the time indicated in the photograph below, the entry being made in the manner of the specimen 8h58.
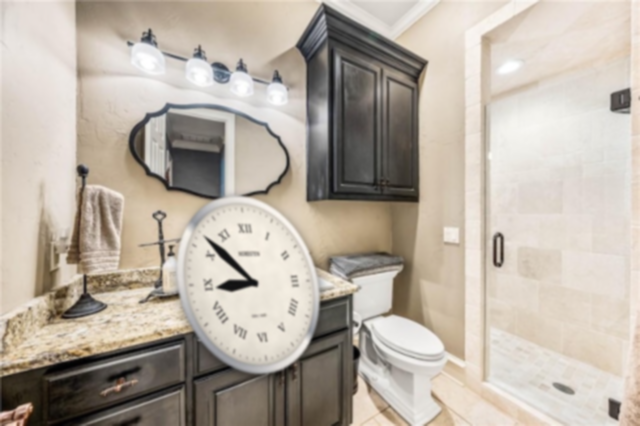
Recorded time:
8h52
